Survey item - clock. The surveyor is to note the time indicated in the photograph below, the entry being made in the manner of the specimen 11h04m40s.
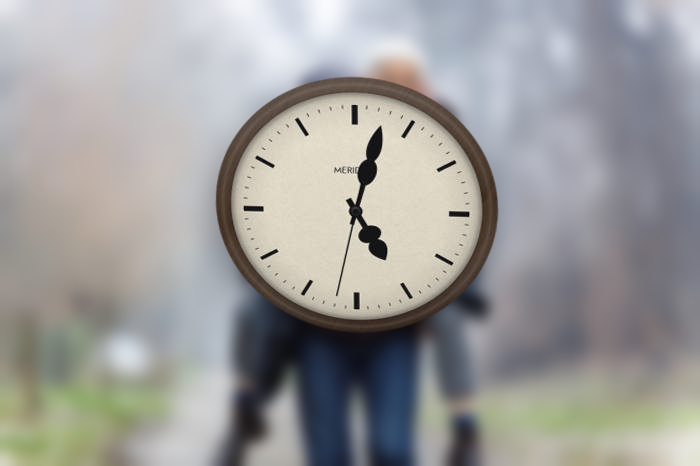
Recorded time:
5h02m32s
